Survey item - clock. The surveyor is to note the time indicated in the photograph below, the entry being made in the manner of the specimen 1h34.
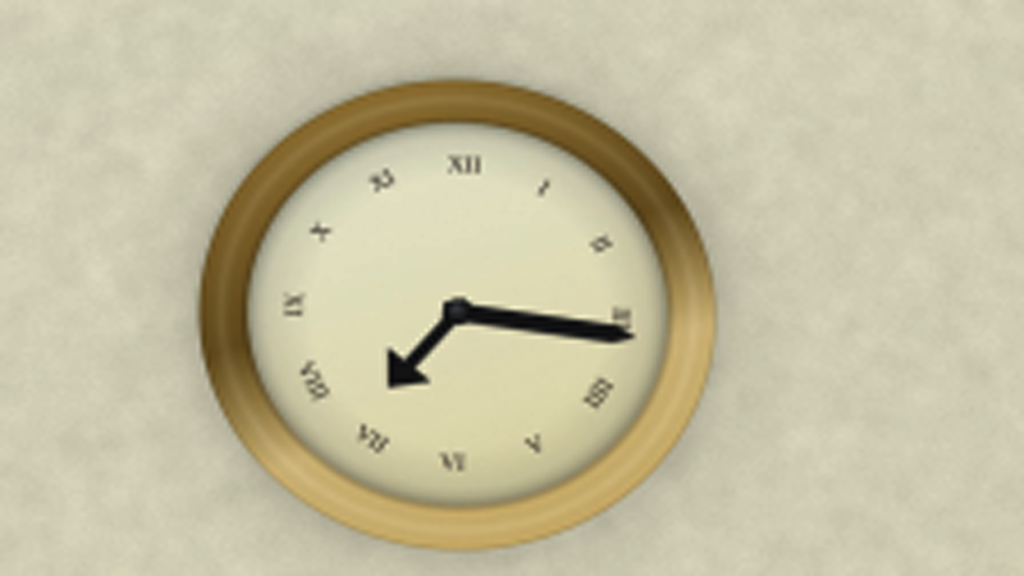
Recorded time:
7h16
